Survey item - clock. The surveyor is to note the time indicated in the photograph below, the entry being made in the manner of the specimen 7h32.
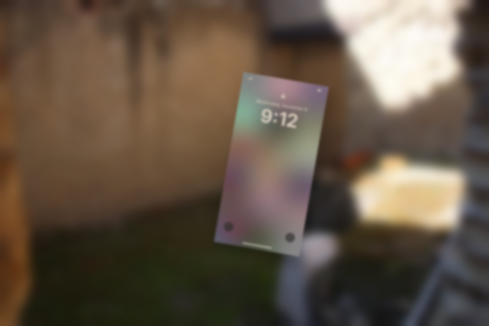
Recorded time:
9h12
